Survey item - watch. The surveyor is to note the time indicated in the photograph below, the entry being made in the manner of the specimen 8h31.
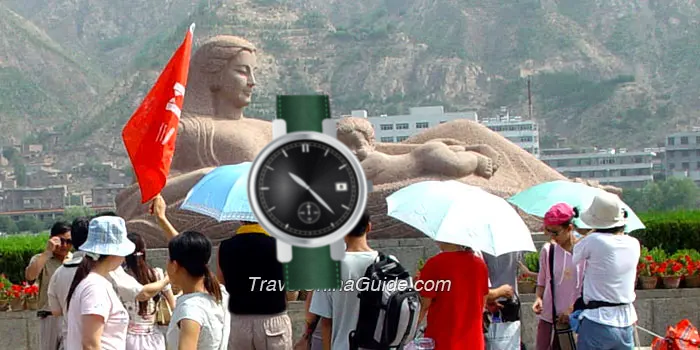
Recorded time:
10h23
